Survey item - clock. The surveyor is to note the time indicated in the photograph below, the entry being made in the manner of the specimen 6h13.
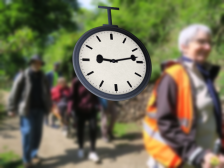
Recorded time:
9h13
